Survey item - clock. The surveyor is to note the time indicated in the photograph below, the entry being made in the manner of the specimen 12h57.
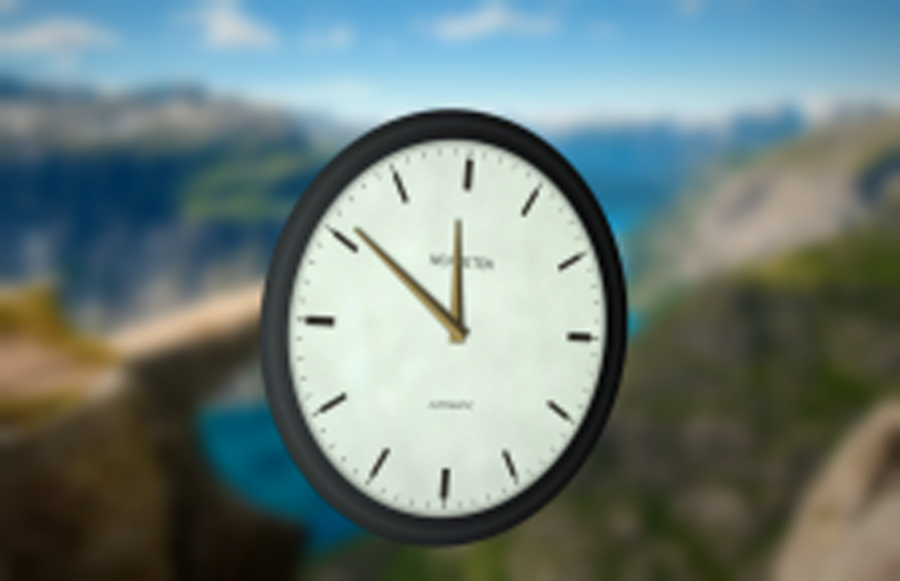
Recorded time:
11h51
